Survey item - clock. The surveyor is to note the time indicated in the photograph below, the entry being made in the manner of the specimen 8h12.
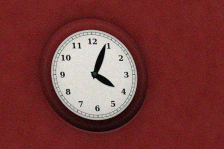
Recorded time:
4h04
